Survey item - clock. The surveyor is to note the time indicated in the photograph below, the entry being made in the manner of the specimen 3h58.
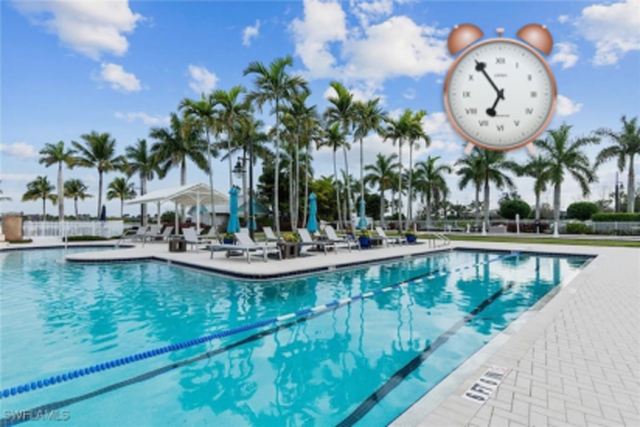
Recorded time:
6h54
